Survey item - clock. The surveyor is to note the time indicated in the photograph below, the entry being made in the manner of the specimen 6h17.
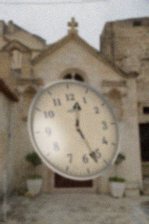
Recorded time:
12h27
